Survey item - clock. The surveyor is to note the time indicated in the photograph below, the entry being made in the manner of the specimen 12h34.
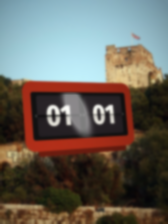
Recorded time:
1h01
